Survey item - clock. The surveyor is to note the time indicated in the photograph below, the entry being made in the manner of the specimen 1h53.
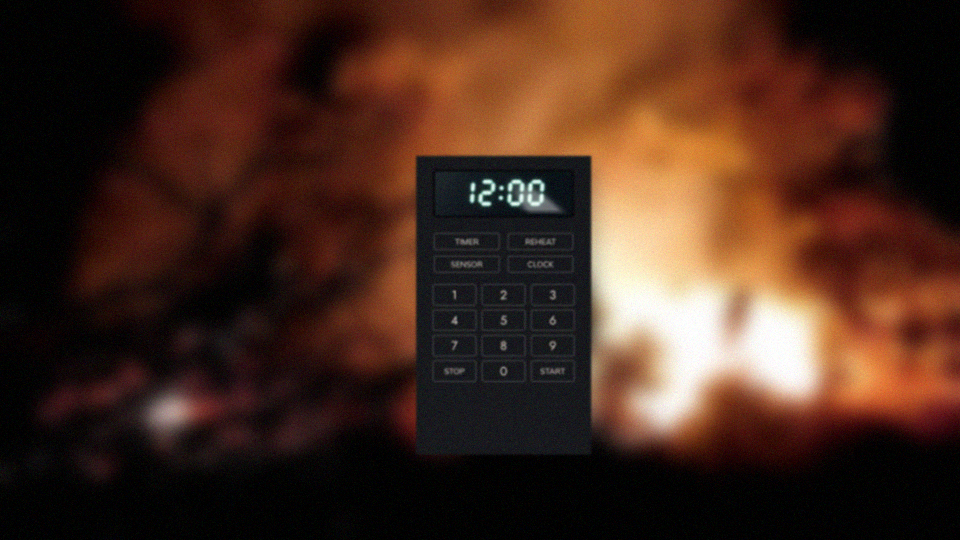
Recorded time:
12h00
